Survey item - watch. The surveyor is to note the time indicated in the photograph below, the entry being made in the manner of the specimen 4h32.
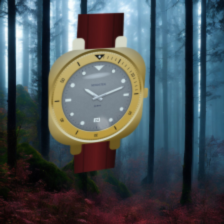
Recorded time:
10h12
